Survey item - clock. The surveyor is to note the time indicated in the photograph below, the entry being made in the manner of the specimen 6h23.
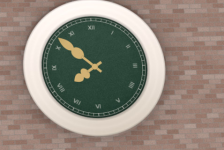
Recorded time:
7h52
